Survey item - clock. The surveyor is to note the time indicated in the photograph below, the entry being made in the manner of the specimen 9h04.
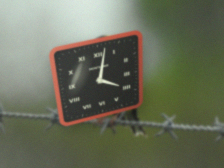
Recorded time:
4h02
